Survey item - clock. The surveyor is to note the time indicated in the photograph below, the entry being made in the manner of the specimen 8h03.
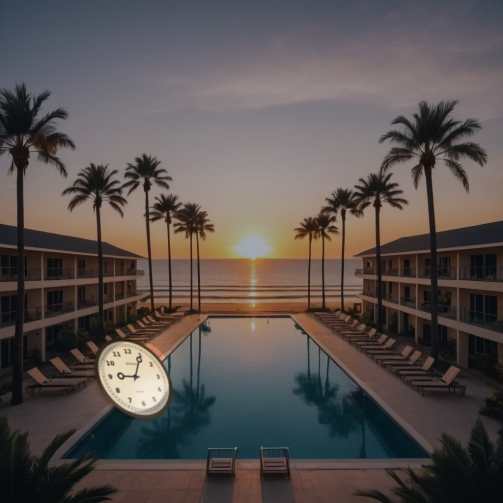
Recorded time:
9h05
